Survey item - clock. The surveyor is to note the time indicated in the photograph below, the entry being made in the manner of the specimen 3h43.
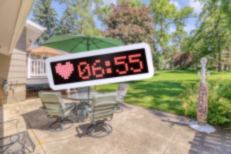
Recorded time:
6h55
